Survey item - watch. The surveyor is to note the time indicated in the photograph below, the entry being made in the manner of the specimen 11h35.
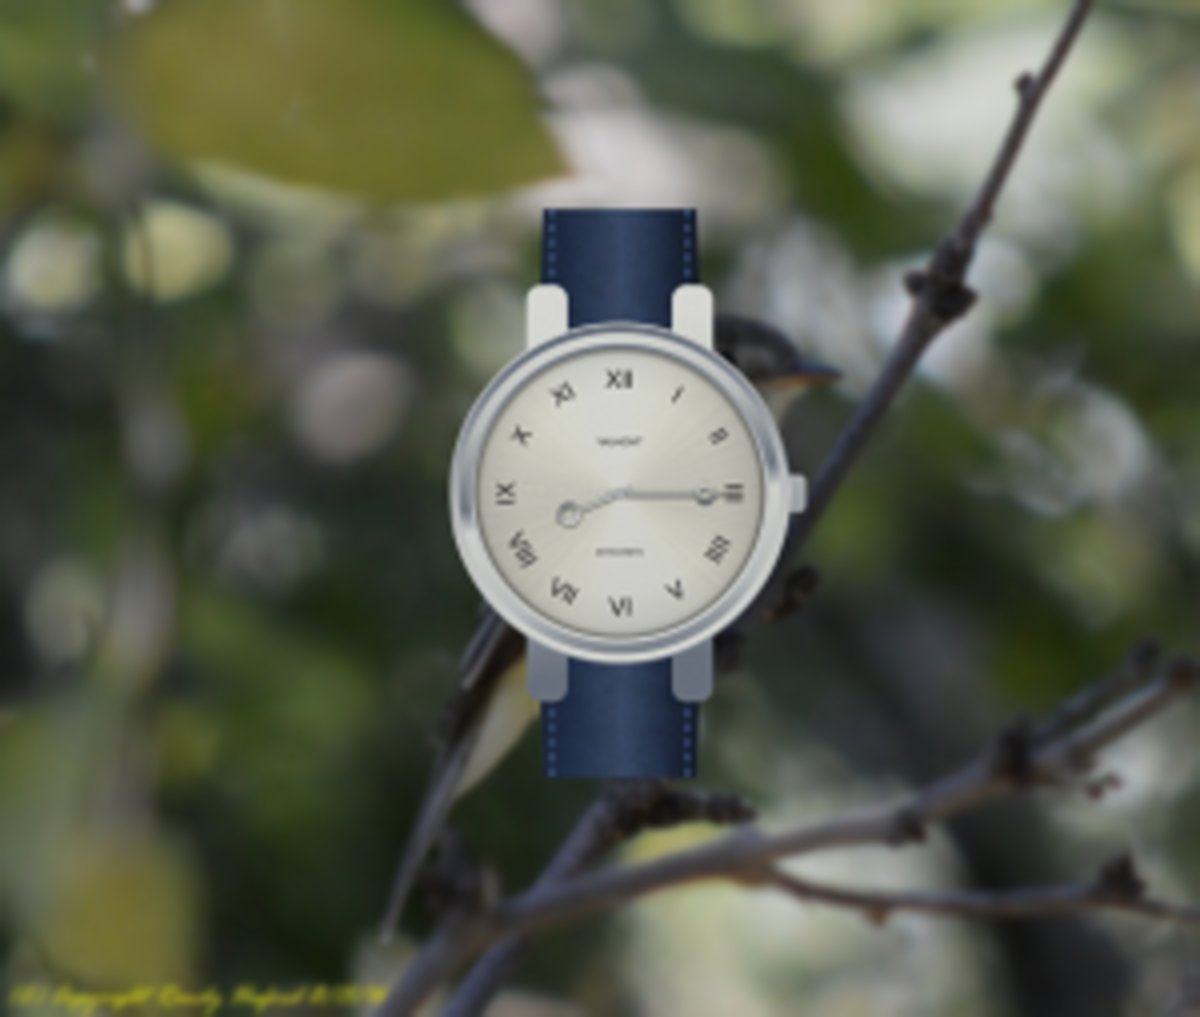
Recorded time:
8h15
